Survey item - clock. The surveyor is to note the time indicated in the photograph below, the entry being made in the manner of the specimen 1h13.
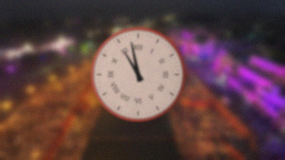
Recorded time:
10h58
